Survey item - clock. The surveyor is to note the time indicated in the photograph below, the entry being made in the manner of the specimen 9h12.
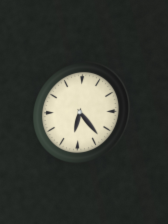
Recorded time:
6h23
